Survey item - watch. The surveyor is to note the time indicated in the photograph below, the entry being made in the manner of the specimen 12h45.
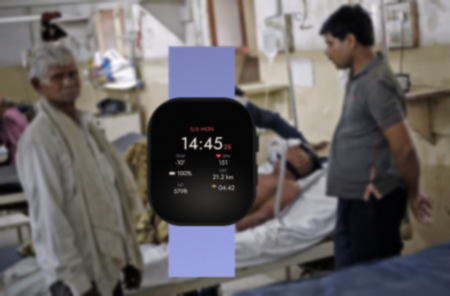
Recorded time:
14h45
